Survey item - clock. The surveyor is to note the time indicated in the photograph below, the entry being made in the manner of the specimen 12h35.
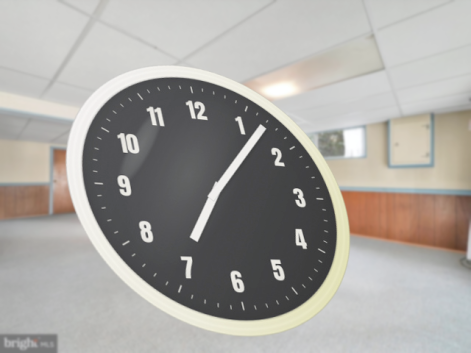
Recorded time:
7h07
